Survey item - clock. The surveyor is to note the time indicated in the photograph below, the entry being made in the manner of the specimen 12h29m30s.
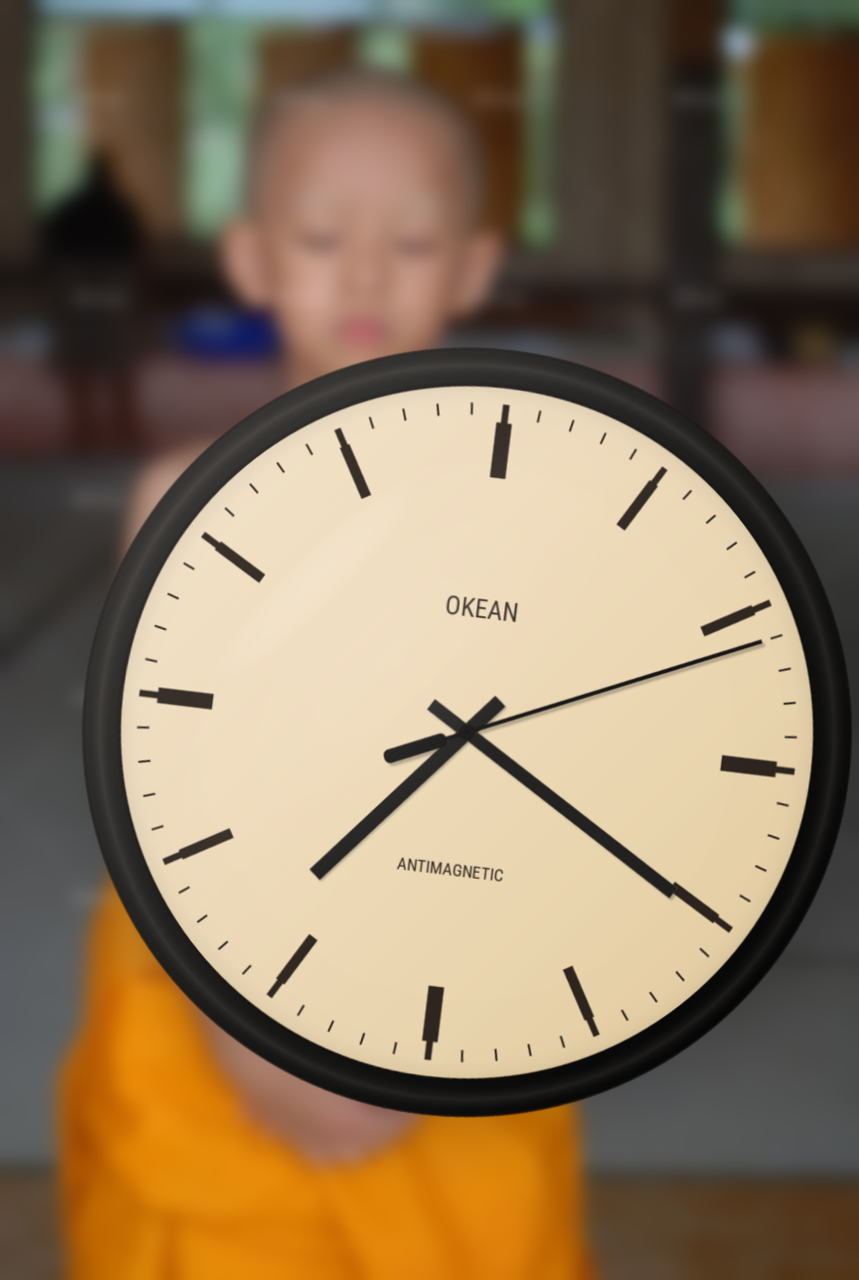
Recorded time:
7h20m11s
